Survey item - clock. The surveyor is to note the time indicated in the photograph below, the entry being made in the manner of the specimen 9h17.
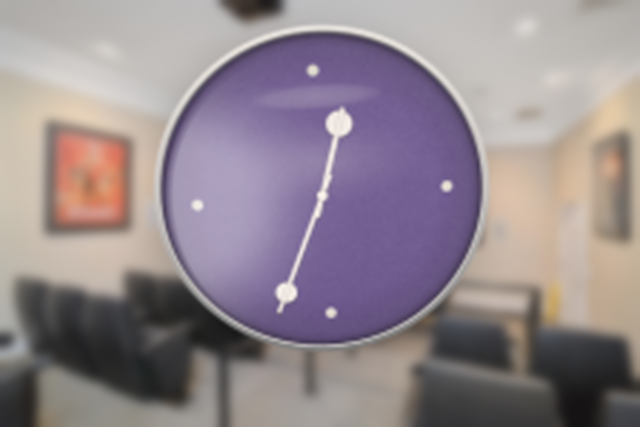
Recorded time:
12h34
